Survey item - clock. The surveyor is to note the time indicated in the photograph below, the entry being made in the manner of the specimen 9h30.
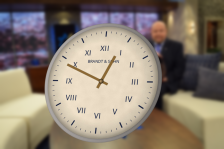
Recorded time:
12h49
